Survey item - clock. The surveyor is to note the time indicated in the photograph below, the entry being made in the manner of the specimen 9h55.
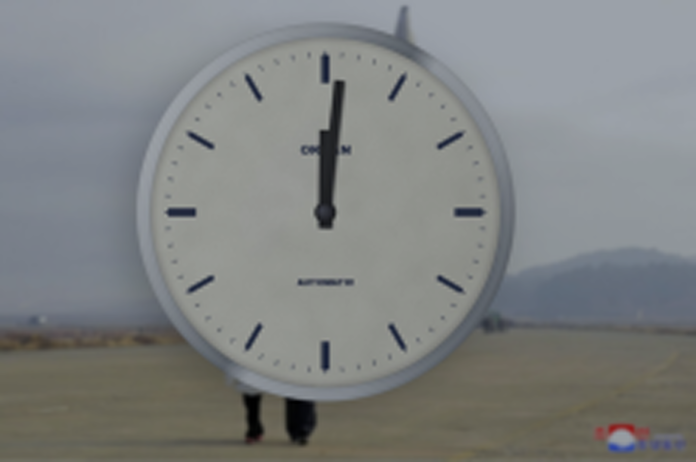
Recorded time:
12h01
